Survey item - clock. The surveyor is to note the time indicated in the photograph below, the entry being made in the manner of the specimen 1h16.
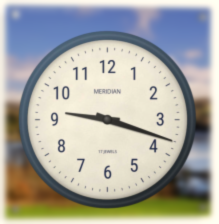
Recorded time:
9h18
